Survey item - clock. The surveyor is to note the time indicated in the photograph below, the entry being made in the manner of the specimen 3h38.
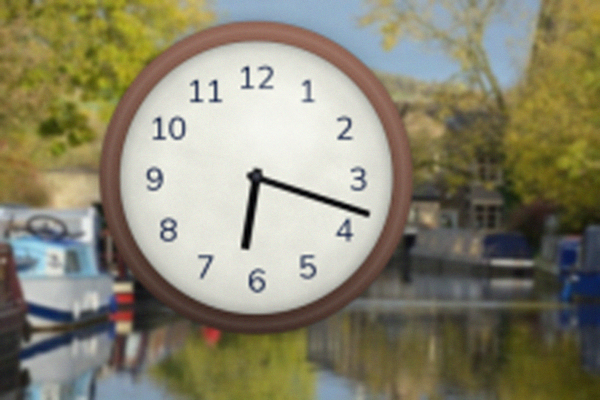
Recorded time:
6h18
